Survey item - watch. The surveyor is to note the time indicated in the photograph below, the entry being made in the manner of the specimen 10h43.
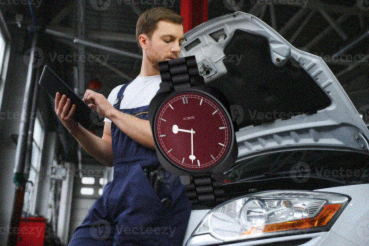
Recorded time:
9h32
